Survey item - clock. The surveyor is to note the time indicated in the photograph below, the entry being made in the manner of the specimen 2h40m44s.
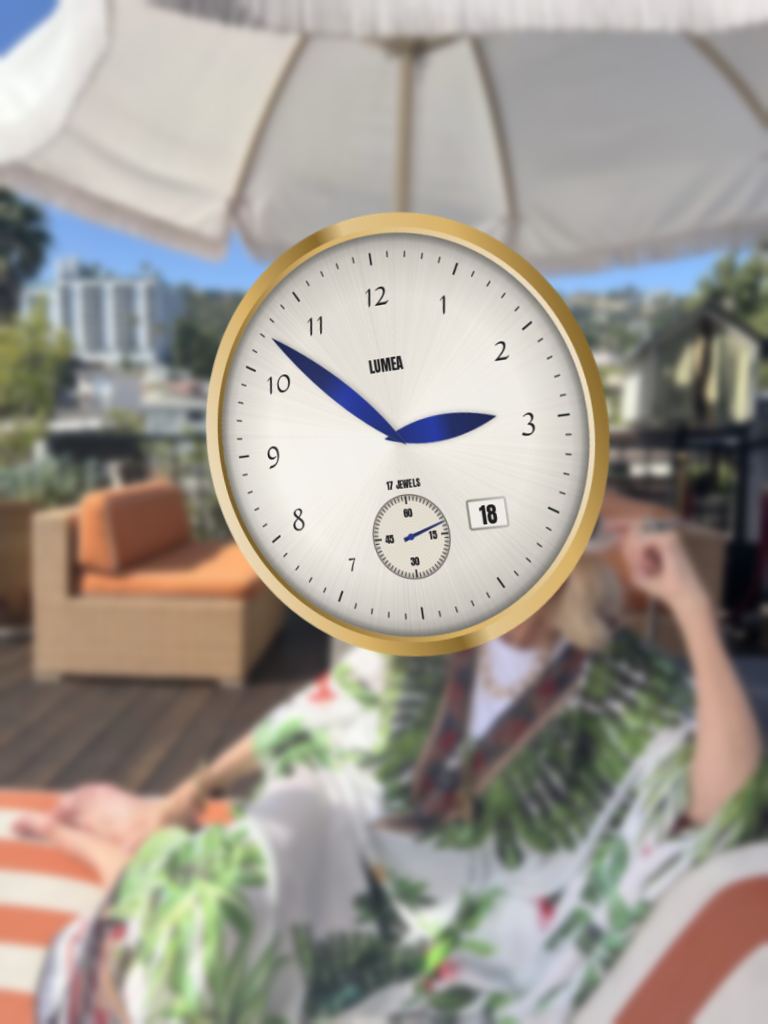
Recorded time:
2h52m12s
